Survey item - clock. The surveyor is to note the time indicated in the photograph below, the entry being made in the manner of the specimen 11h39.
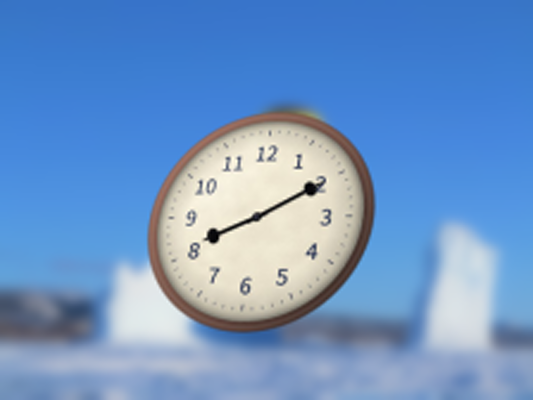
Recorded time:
8h10
